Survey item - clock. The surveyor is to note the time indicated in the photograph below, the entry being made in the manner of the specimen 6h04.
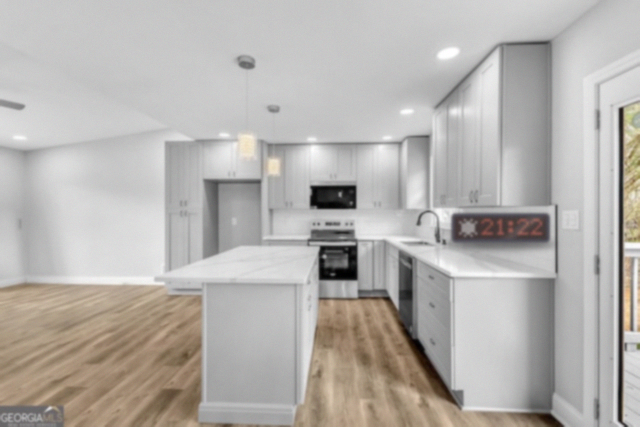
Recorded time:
21h22
